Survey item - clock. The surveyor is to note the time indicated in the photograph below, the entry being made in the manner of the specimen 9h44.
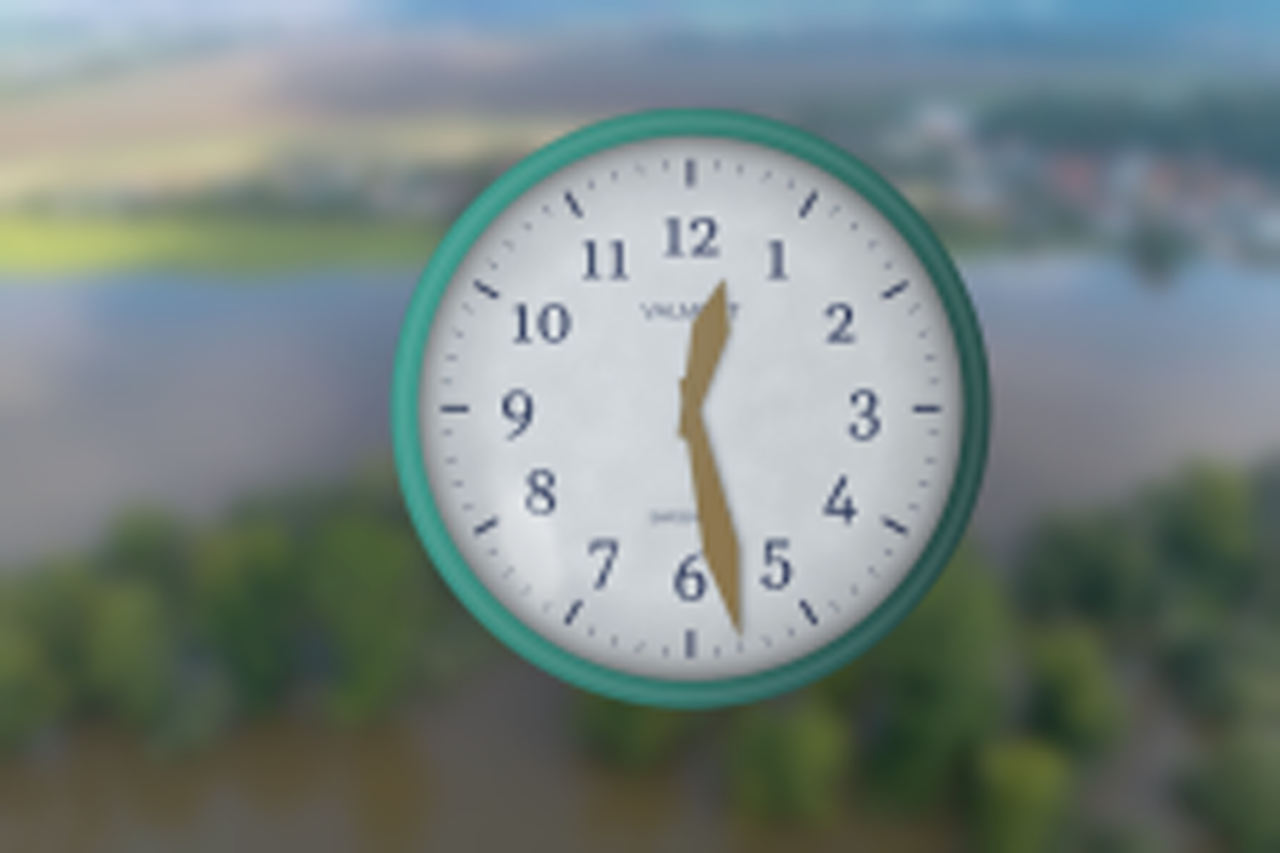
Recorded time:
12h28
